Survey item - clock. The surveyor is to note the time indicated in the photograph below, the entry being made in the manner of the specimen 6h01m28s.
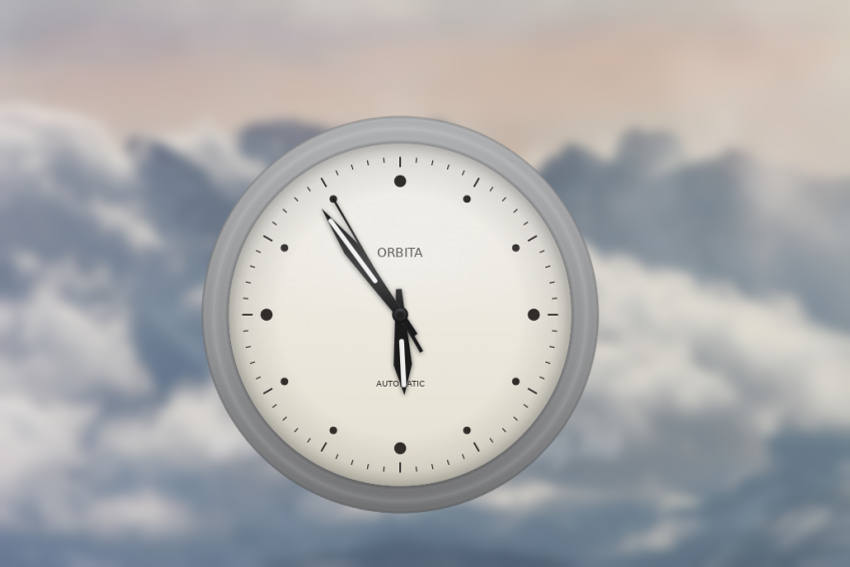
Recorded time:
5h53m55s
